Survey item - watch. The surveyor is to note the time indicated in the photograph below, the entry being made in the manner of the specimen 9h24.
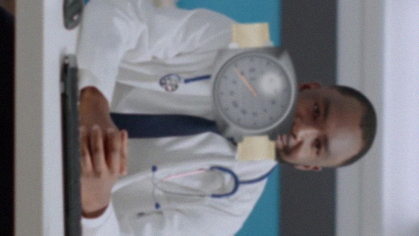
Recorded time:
10h54
